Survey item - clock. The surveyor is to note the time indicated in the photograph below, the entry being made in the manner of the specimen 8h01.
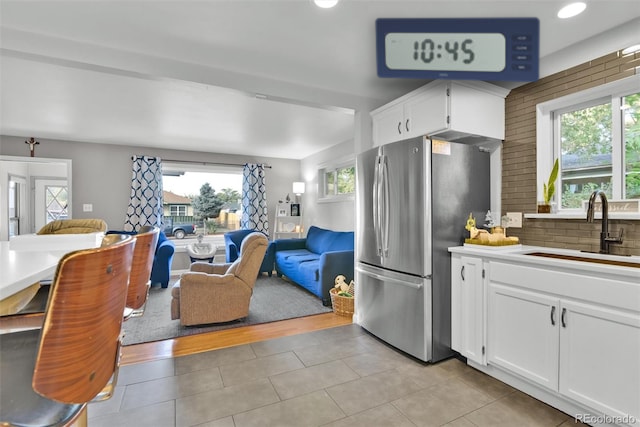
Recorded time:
10h45
